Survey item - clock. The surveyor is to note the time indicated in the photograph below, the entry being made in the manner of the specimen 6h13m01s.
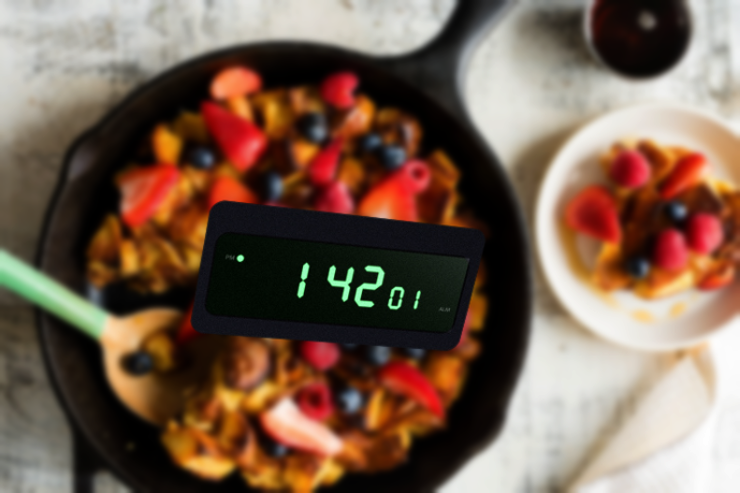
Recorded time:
1h42m01s
